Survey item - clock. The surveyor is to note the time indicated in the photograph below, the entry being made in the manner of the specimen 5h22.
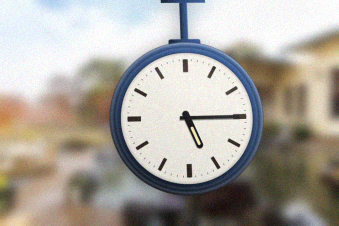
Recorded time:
5h15
